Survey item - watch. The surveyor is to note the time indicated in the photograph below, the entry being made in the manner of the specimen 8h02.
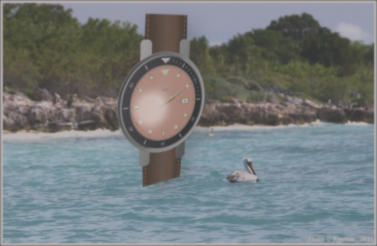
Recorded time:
2h10
